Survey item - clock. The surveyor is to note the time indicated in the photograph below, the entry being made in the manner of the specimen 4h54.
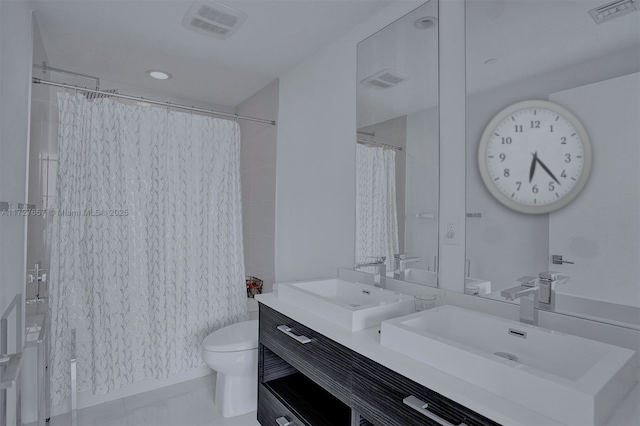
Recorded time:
6h23
